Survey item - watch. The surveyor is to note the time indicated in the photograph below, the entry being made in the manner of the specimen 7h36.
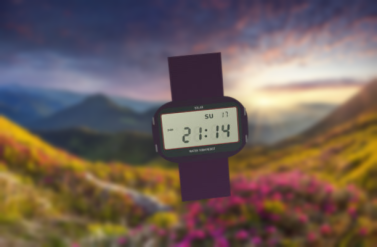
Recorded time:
21h14
